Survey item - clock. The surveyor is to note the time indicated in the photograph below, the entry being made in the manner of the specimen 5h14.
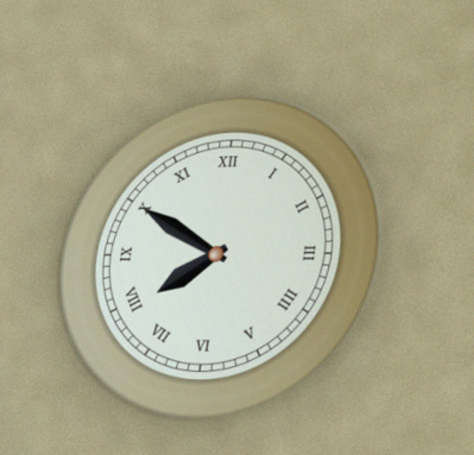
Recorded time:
7h50
